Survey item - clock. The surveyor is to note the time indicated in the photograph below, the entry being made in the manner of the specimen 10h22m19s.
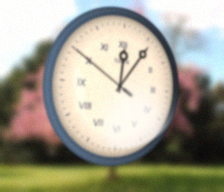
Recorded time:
12h05m50s
